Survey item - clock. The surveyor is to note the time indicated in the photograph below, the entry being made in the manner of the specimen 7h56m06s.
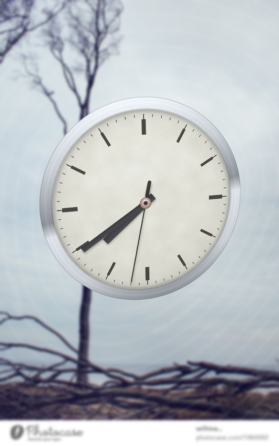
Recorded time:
7h39m32s
